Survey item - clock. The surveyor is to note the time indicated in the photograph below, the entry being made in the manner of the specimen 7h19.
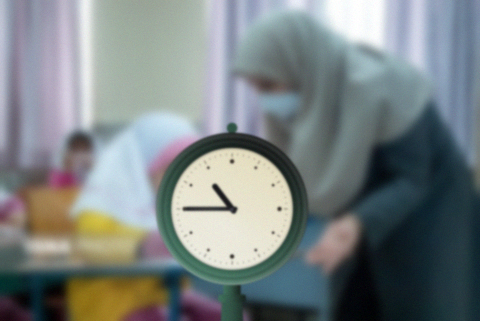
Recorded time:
10h45
